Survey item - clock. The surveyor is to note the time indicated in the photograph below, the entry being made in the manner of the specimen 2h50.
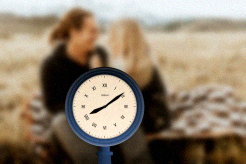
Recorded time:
8h09
